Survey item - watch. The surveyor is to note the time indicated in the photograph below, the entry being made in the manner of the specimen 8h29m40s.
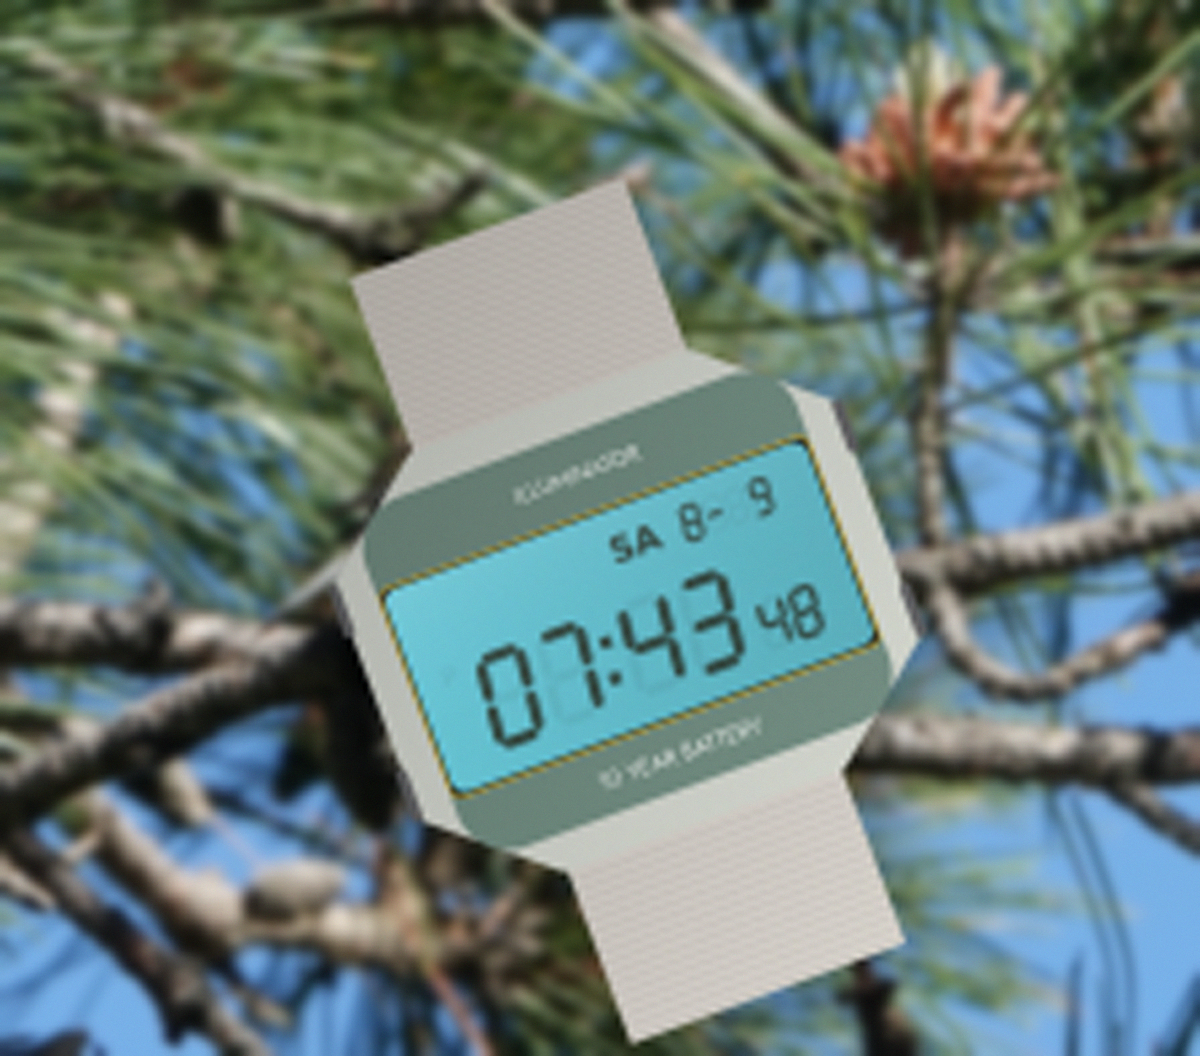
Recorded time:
7h43m48s
